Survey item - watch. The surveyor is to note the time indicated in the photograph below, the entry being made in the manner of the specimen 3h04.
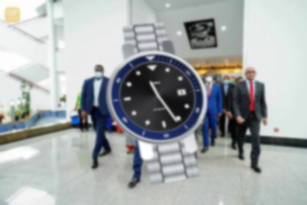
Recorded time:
11h26
